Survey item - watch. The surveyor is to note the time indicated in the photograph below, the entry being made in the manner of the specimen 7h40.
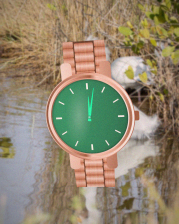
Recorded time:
12h02
